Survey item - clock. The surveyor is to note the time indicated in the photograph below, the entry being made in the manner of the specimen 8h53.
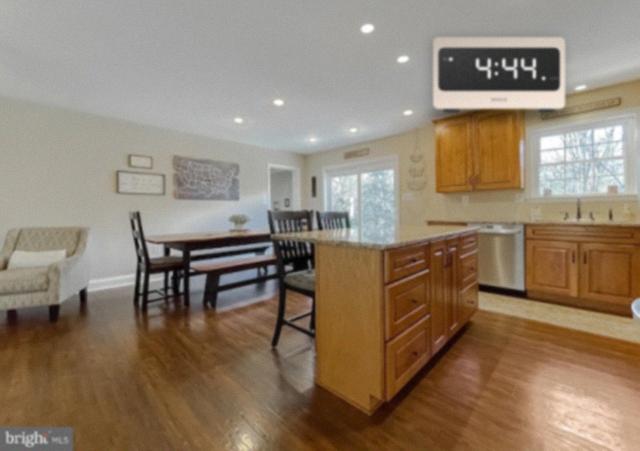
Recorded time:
4h44
